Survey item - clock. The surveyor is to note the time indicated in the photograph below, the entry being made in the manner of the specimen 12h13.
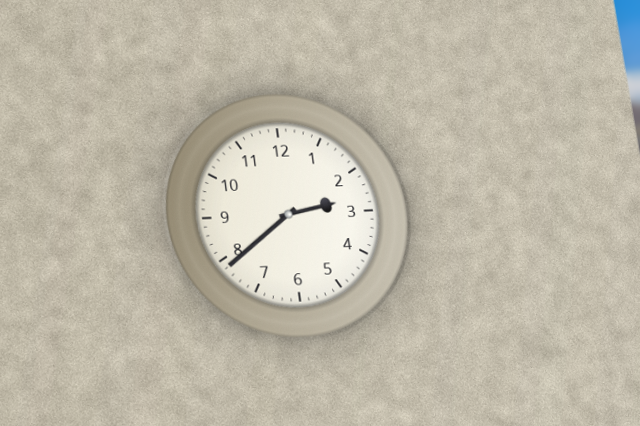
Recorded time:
2h39
